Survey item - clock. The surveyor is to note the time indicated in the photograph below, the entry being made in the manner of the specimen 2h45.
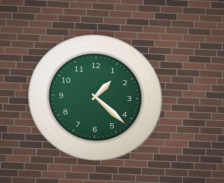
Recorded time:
1h22
